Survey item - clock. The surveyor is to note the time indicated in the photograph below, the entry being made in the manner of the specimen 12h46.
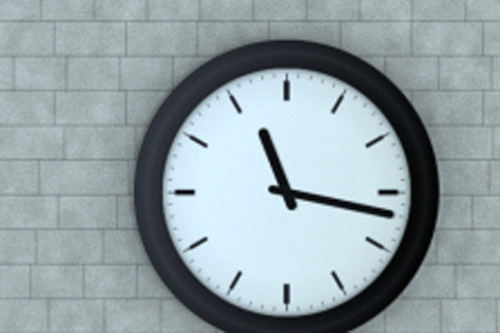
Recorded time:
11h17
